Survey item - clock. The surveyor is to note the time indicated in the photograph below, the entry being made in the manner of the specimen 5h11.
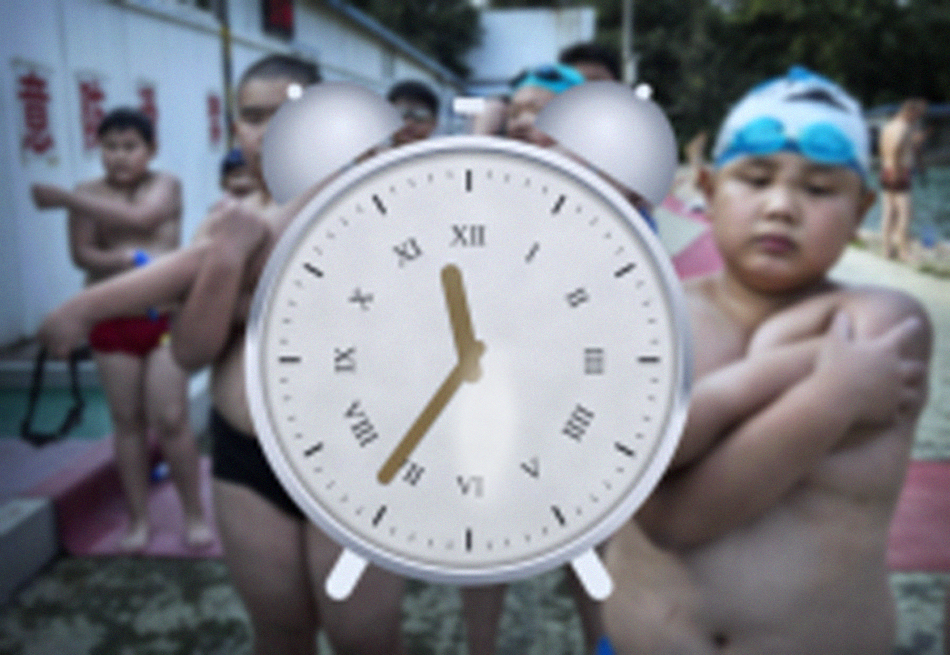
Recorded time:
11h36
